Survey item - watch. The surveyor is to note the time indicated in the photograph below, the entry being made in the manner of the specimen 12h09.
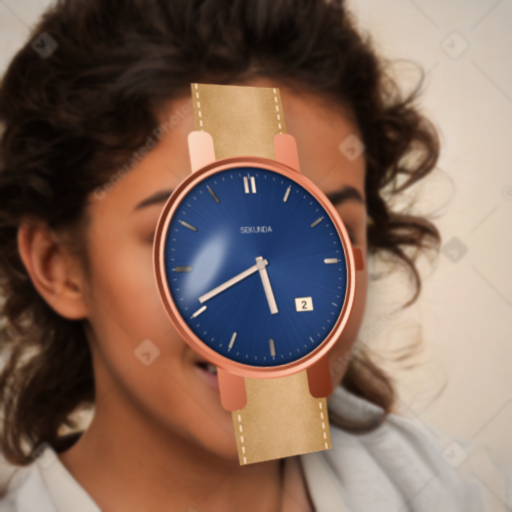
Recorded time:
5h41
